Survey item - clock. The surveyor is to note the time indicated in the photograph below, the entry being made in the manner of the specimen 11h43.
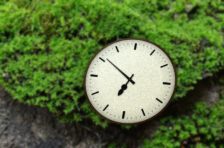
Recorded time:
6h51
